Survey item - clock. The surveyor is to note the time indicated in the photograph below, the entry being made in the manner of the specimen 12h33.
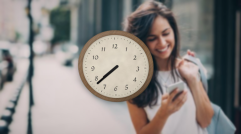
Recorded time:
7h38
